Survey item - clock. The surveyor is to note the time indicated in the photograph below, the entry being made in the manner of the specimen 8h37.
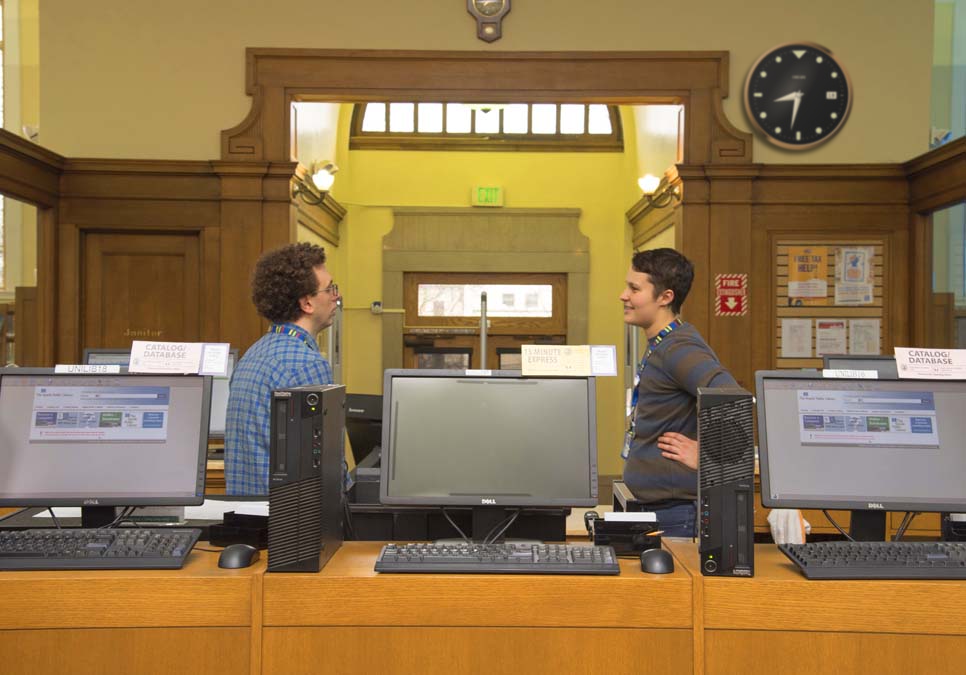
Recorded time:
8h32
